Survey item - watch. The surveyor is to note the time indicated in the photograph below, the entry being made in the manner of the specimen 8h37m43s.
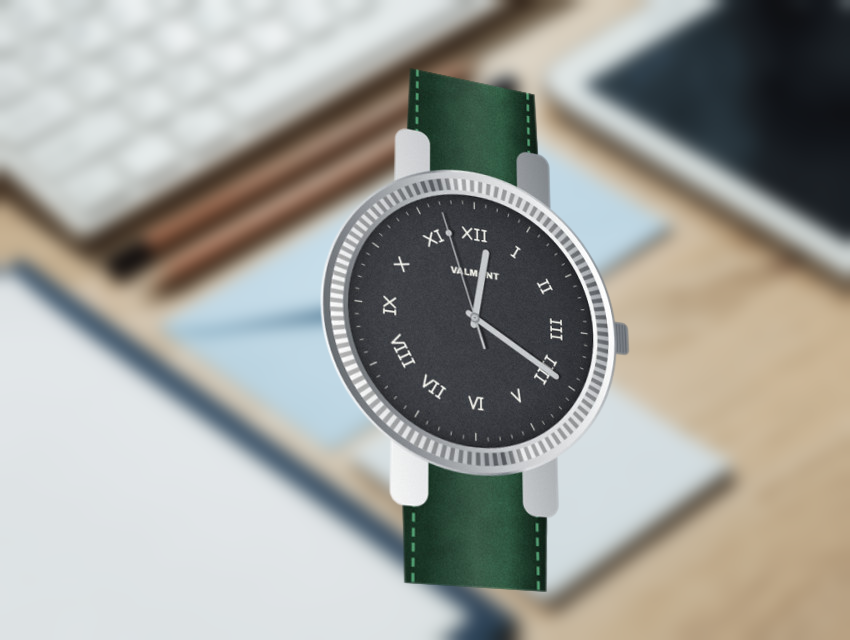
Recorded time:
12h19m57s
